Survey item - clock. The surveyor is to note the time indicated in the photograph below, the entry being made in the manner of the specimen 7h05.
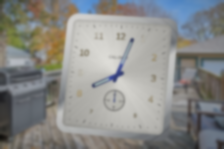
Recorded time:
8h03
